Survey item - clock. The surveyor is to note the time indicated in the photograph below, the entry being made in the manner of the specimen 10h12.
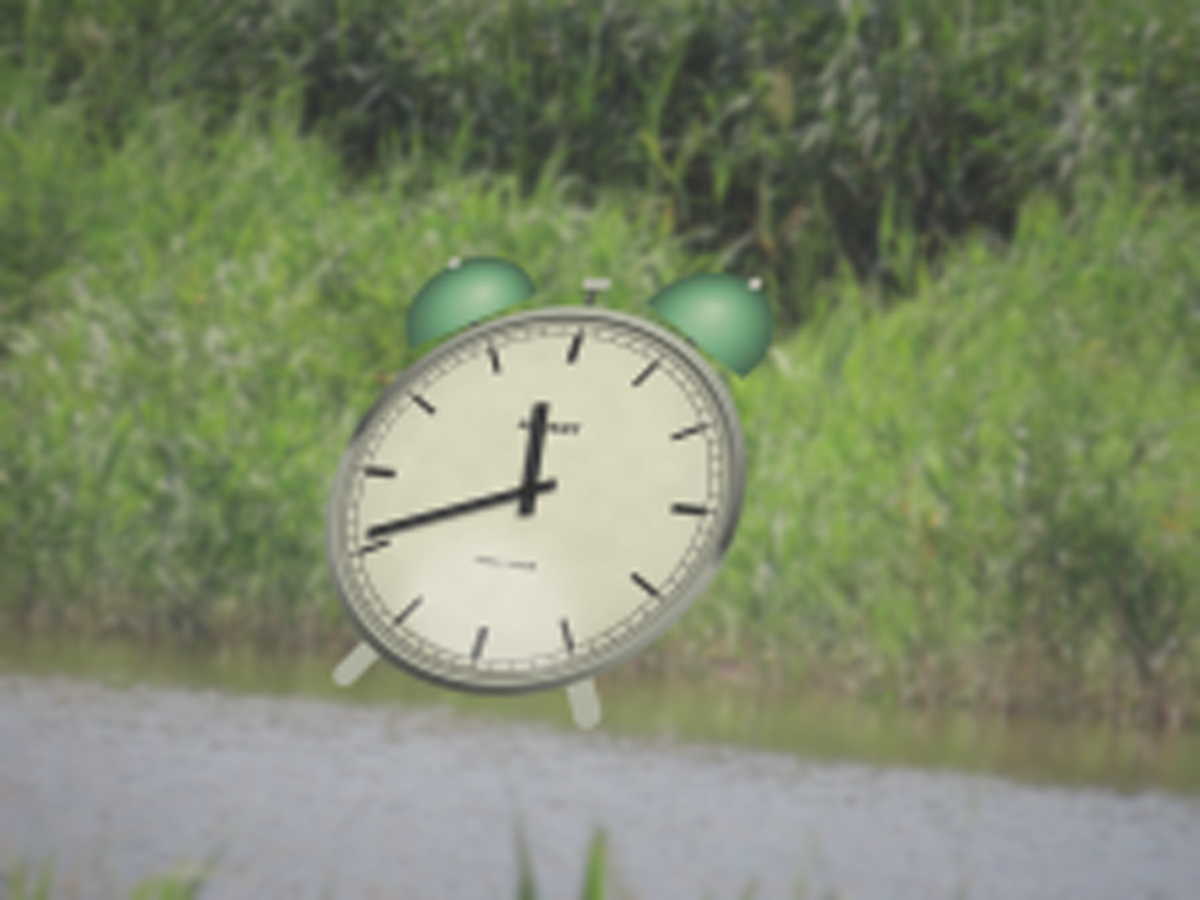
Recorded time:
11h41
